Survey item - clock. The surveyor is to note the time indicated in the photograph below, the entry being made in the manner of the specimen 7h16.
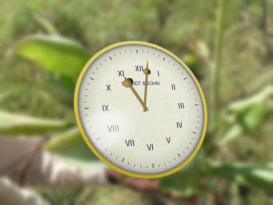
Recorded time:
11h02
